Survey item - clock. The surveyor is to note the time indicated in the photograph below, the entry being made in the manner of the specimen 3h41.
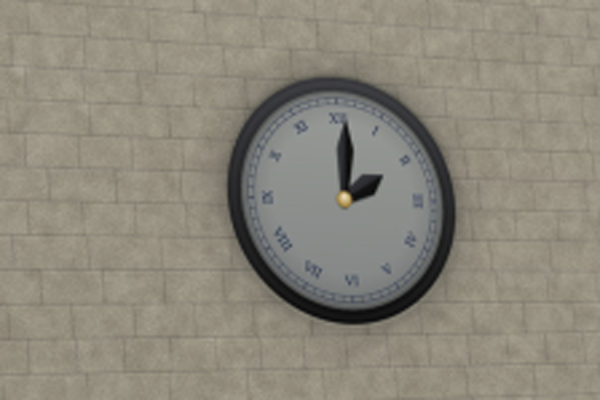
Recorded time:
2h01
